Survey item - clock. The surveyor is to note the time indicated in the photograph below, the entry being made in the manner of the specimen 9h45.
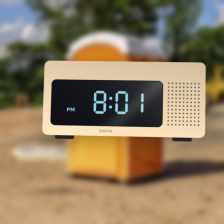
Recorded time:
8h01
